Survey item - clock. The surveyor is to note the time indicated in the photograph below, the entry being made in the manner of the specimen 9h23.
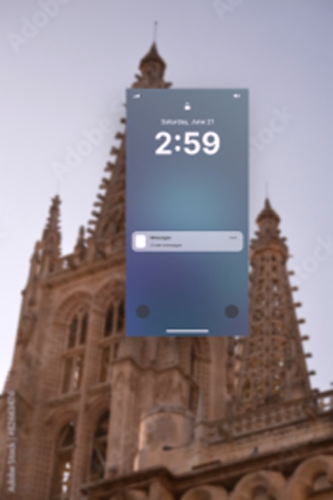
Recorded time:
2h59
